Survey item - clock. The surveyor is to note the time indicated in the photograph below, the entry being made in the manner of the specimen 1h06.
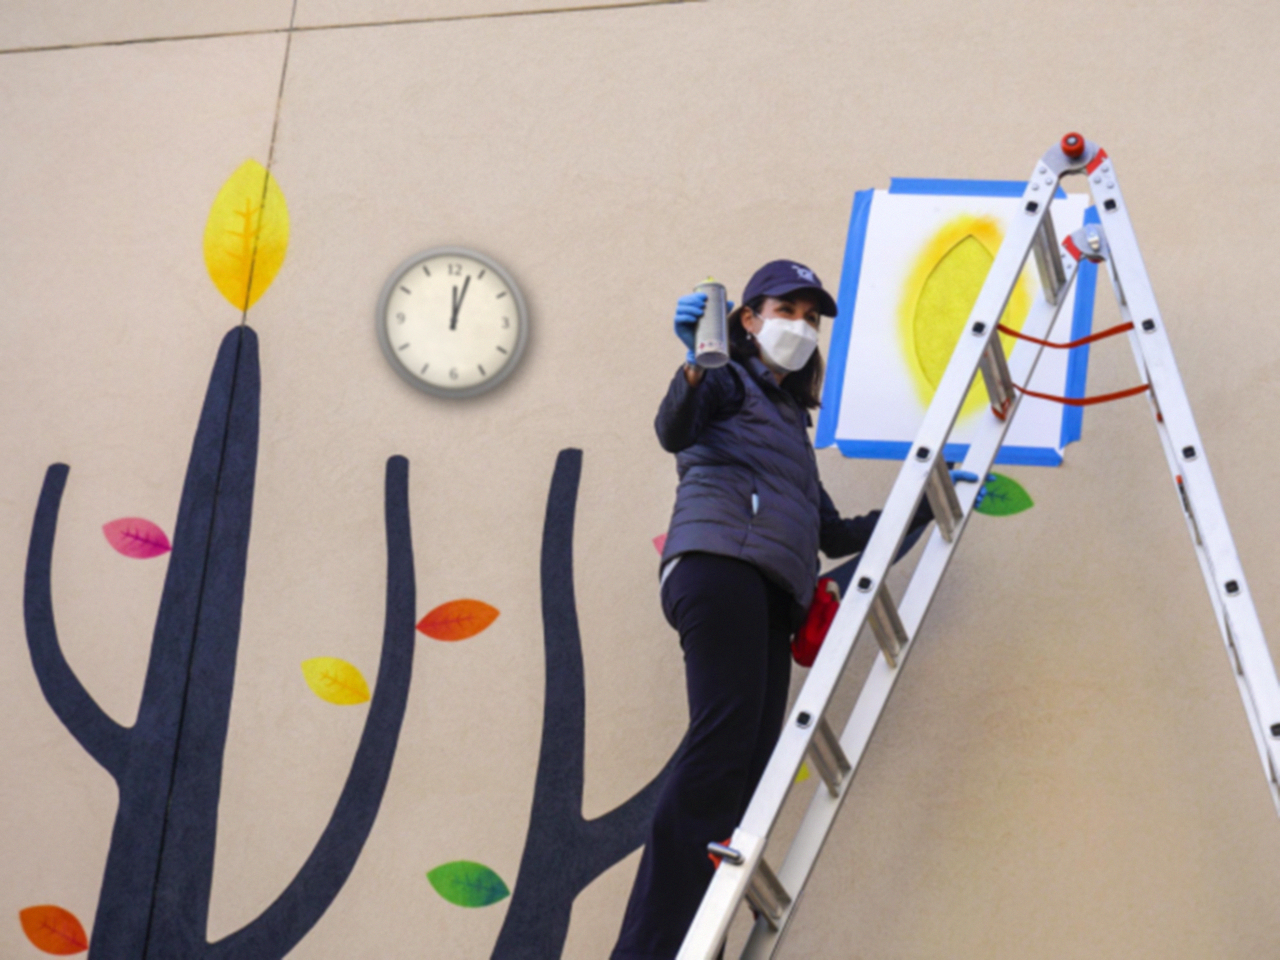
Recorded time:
12h03
